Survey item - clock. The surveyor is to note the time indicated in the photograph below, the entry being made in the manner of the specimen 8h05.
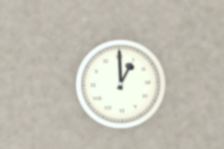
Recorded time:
1h00
